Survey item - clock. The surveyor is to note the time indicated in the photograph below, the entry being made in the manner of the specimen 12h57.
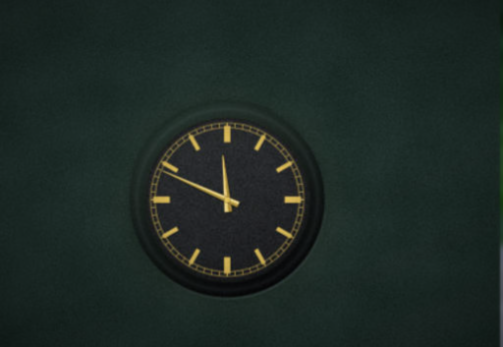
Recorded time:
11h49
